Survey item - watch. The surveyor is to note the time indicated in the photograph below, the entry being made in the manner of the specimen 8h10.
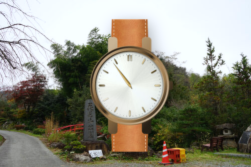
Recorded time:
10h54
